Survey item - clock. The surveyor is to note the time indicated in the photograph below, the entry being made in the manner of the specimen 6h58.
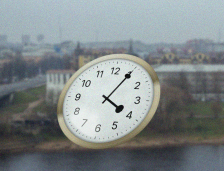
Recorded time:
4h05
